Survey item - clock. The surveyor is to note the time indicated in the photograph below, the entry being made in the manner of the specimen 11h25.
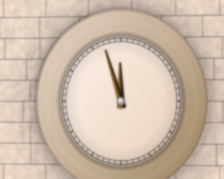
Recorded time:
11h57
